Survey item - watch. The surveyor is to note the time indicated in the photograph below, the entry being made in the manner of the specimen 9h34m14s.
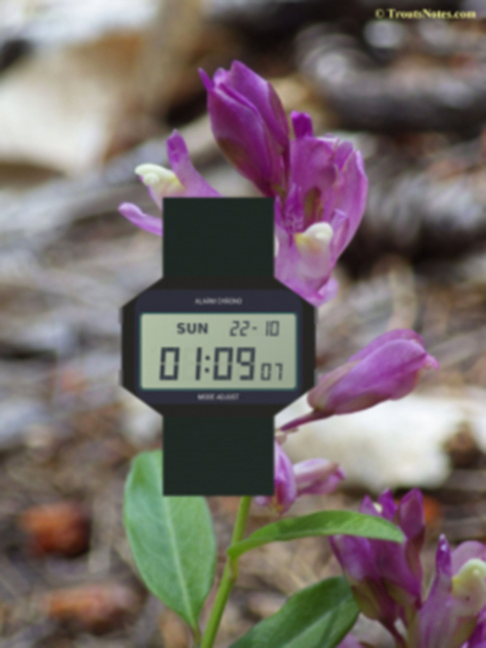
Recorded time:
1h09m07s
